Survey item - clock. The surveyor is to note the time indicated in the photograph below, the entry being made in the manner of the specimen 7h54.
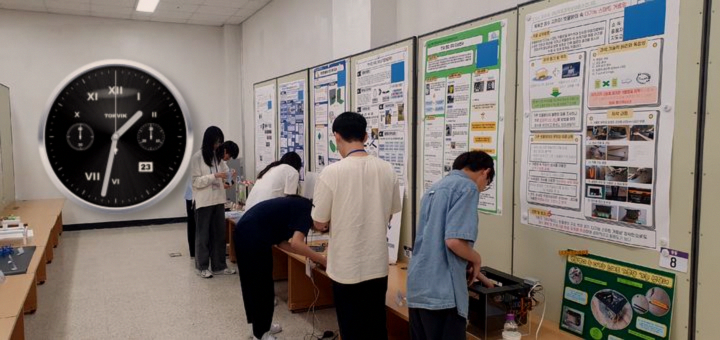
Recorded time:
1h32
